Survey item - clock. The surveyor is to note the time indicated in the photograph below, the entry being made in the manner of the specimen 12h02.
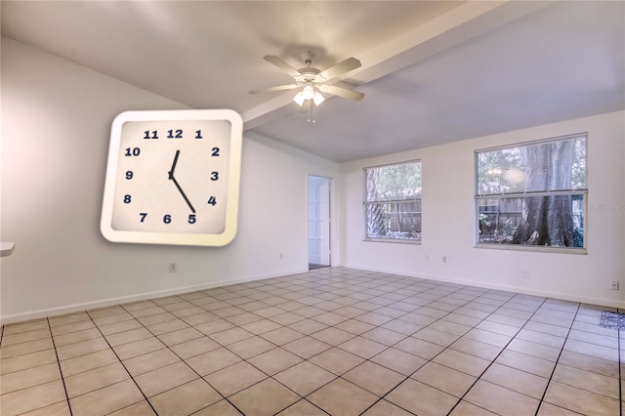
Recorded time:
12h24
